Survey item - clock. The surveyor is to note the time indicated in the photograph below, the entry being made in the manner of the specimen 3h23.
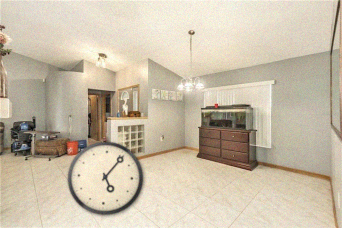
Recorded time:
5h06
